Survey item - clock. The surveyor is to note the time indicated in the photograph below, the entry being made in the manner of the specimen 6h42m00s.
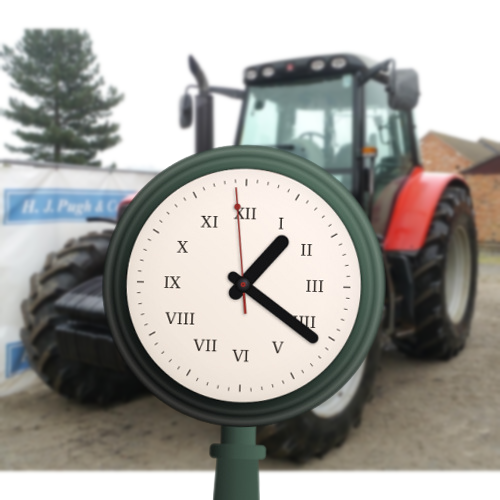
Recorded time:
1h20m59s
